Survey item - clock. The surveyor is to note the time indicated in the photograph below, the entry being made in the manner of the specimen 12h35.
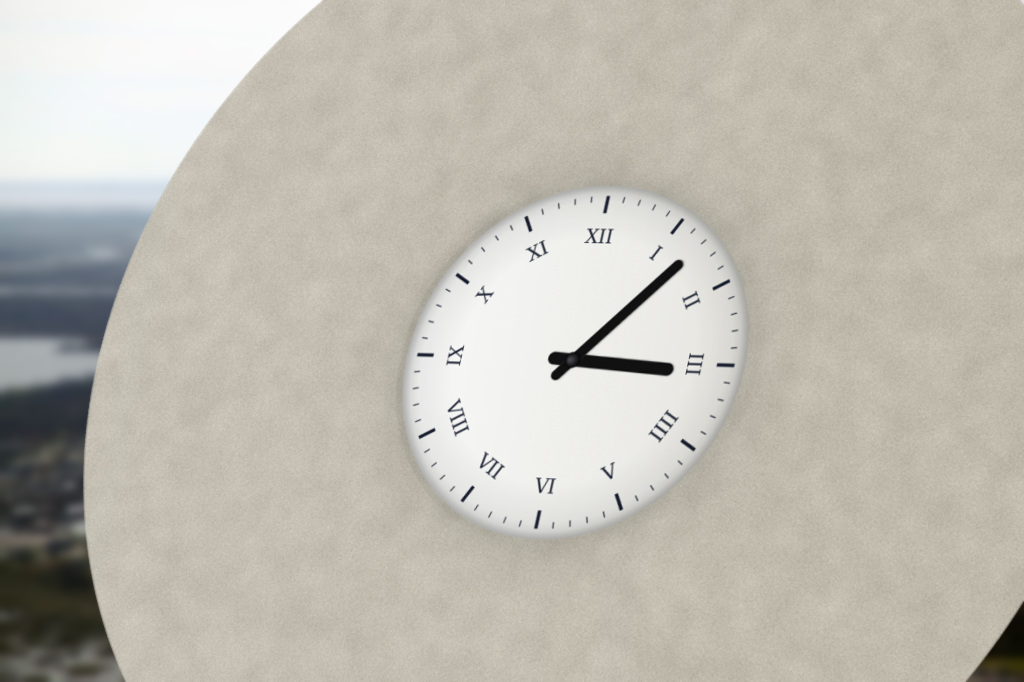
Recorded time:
3h07
